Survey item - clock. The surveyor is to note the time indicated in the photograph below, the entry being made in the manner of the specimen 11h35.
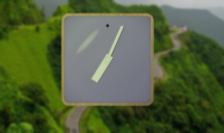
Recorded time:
7h04
